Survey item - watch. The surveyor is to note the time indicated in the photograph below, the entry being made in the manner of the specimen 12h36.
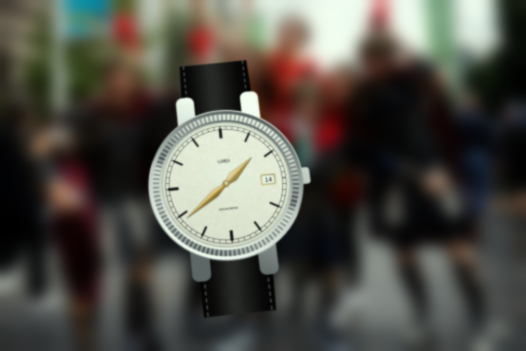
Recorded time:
1h39
